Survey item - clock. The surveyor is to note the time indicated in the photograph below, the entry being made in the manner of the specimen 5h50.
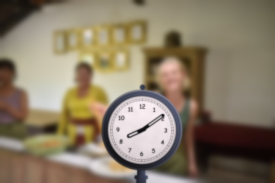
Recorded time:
8h09
